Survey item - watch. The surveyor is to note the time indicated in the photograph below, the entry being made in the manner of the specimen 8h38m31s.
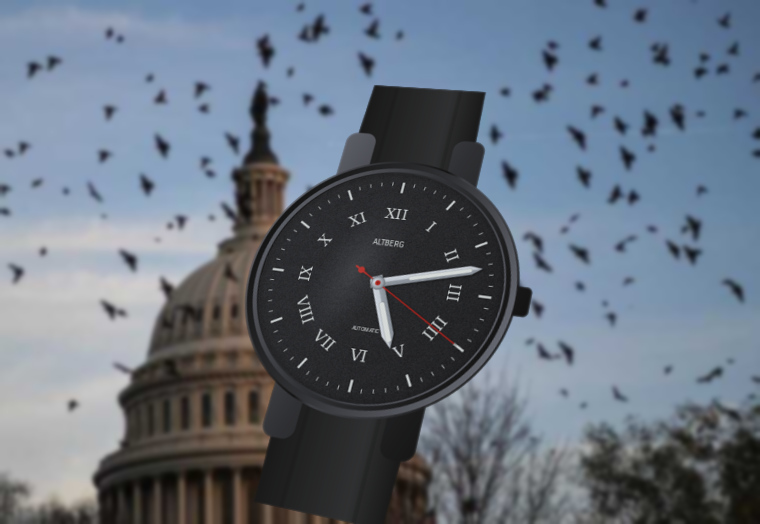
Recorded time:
5h12m20s
